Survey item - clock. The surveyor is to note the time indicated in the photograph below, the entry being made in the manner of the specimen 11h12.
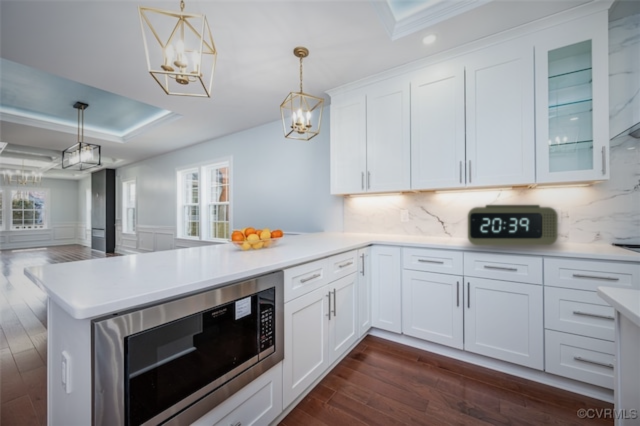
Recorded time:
20h39
